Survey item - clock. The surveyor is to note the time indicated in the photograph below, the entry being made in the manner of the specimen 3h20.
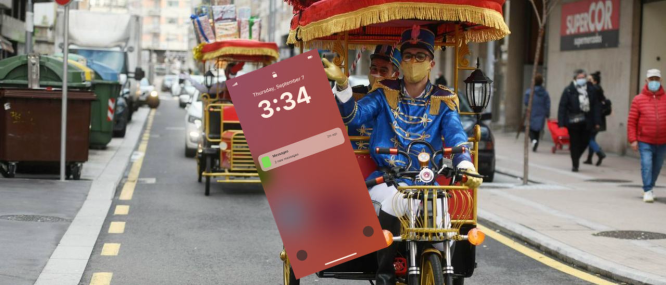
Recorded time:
3h34
